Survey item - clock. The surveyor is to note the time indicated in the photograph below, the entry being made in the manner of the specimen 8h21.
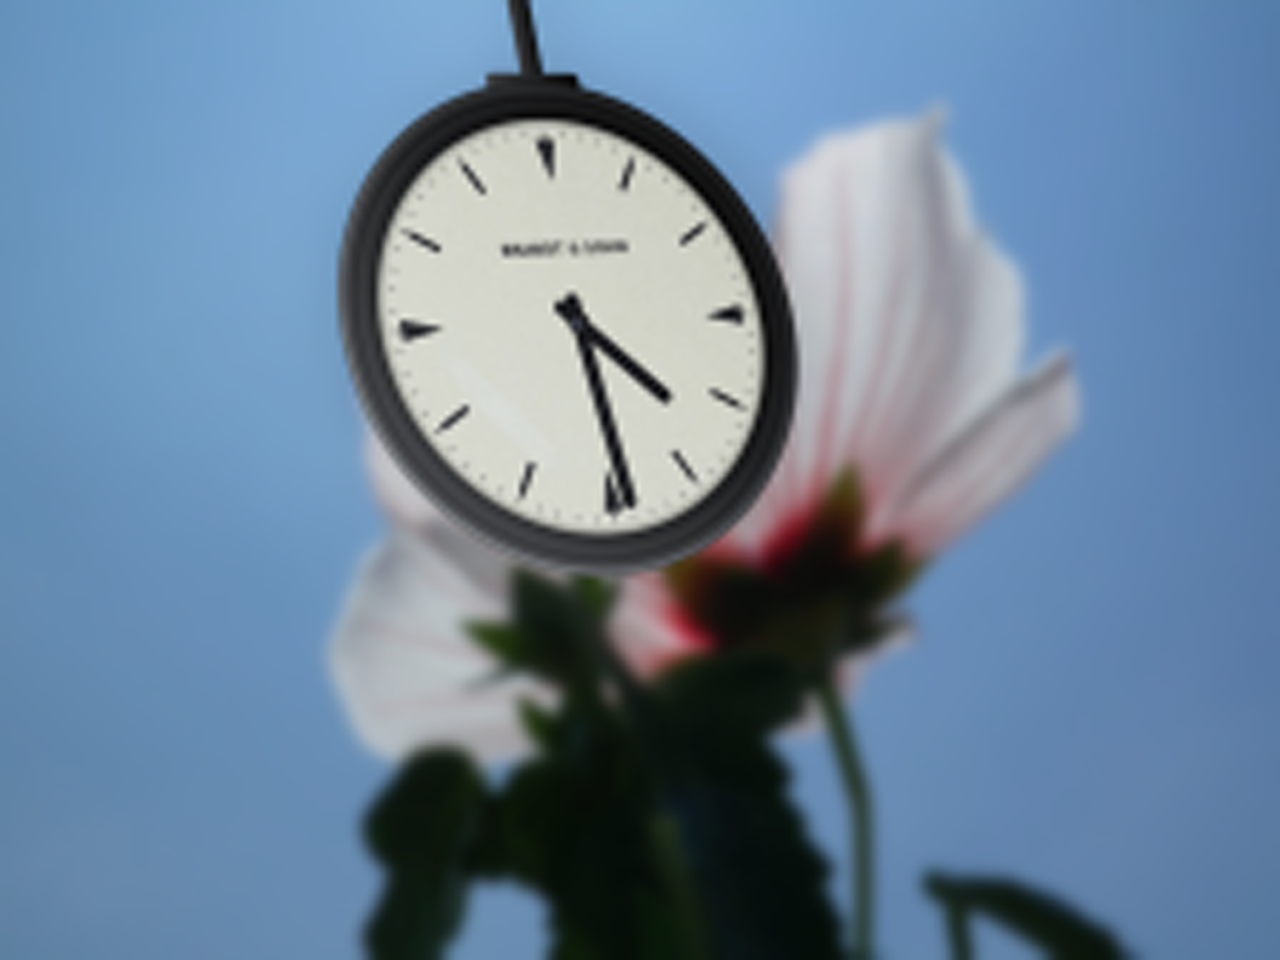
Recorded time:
4h29
